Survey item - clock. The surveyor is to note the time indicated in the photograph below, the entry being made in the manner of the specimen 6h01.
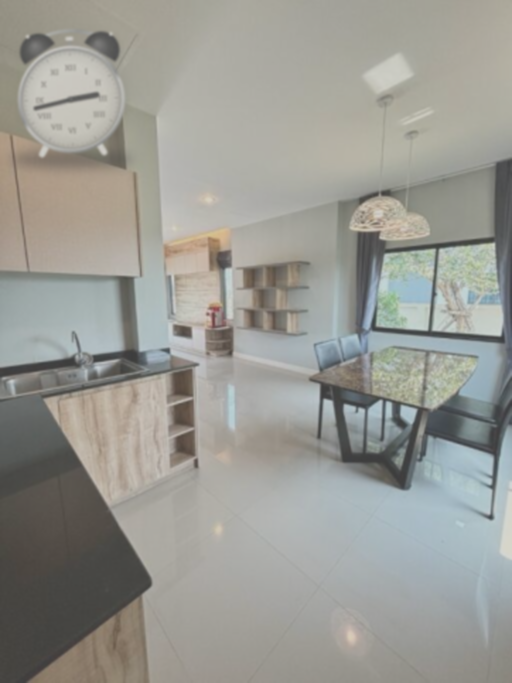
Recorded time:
2h43
